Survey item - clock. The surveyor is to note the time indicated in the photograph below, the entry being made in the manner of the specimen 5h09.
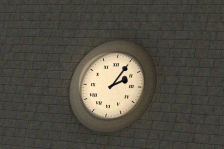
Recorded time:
2h05
